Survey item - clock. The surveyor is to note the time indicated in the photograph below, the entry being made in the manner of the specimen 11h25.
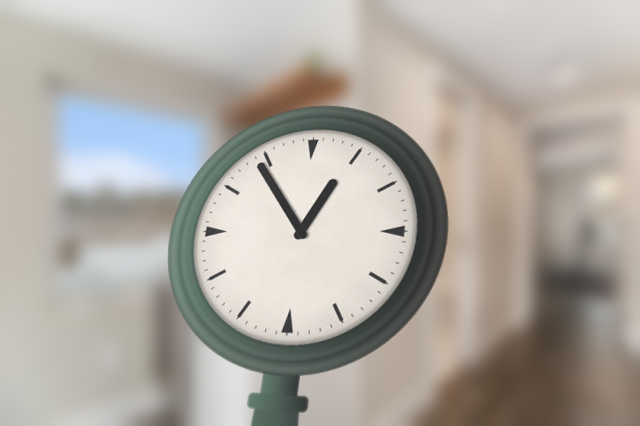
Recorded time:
12h54
